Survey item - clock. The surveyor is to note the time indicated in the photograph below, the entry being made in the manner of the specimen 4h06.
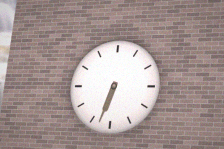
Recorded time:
6h33
